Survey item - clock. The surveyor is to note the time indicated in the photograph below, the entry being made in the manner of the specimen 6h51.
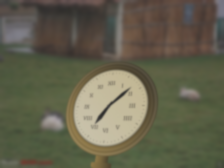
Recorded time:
7h08
